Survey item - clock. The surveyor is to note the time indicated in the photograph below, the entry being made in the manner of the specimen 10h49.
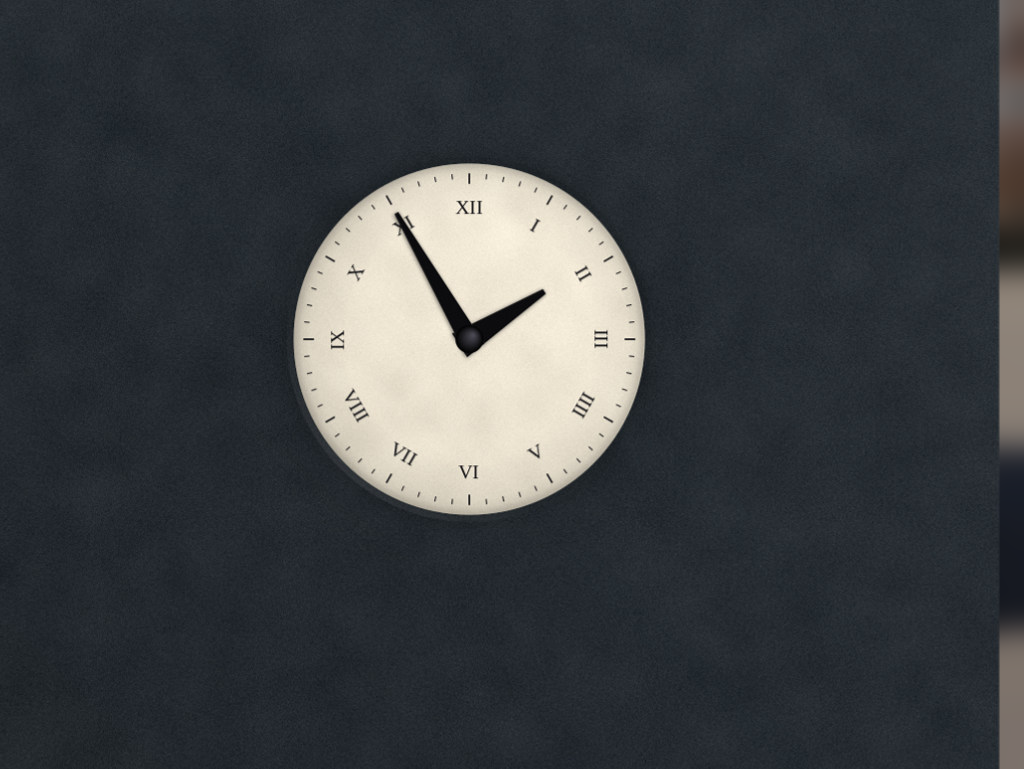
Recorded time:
1h55
